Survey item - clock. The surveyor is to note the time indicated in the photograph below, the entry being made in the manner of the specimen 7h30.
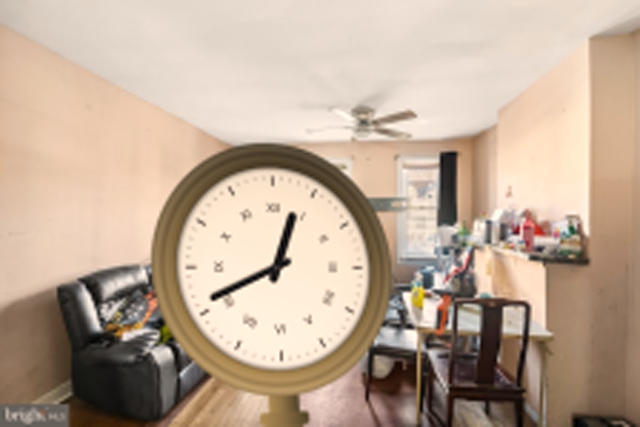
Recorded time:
12h41
